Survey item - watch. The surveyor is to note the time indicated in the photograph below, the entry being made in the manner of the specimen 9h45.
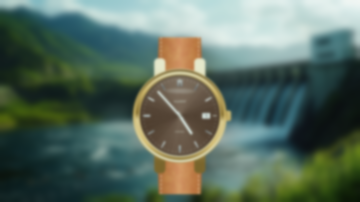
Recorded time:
4h53
